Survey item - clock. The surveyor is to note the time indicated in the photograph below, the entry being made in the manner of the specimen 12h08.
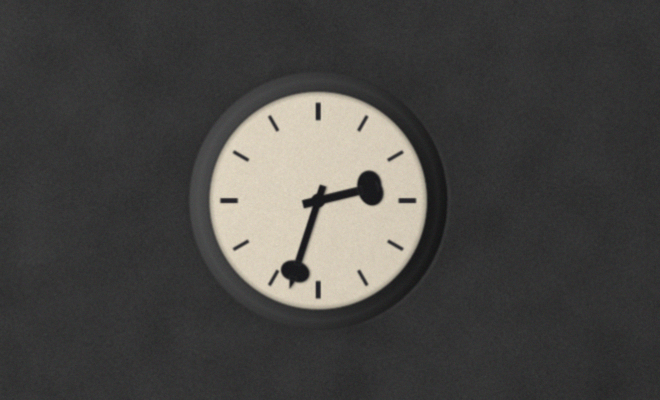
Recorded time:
2h33
